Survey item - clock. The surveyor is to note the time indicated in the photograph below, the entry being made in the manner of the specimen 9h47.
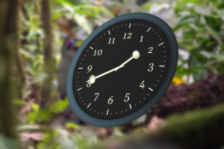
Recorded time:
1h41
